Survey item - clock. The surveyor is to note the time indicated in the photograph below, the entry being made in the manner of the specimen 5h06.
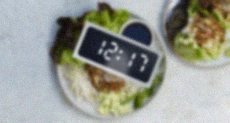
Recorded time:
12h17
